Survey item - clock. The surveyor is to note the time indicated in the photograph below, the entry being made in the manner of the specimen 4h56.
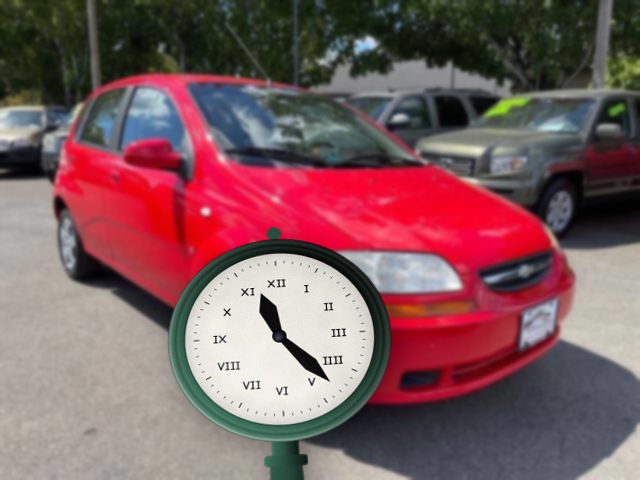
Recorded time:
11h23
